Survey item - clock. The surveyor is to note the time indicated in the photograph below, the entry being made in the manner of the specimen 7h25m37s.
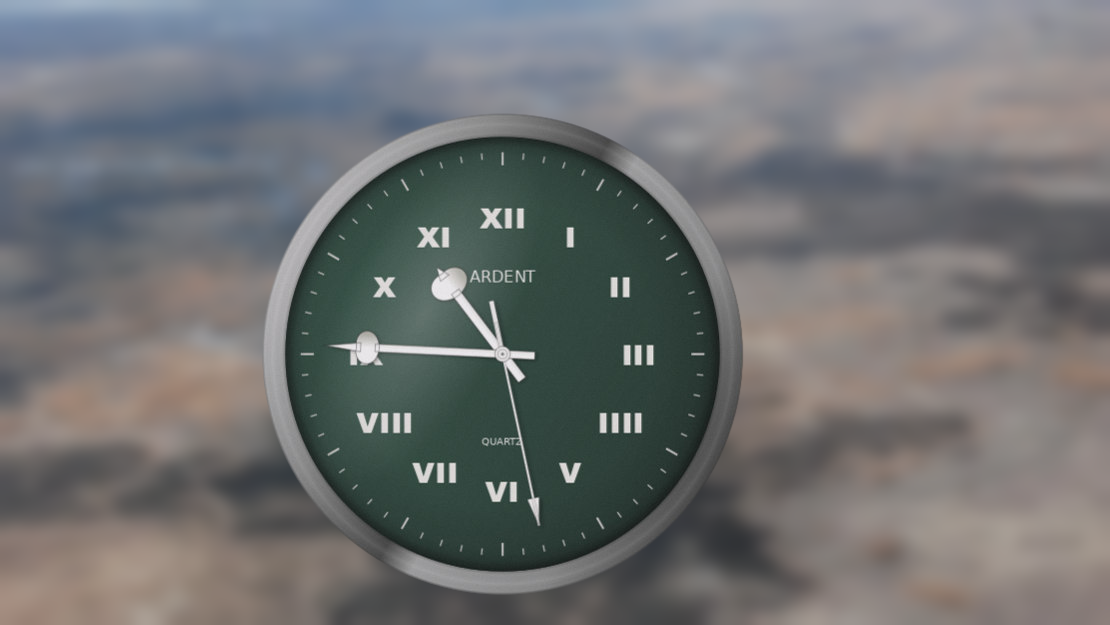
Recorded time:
10h45m28s
